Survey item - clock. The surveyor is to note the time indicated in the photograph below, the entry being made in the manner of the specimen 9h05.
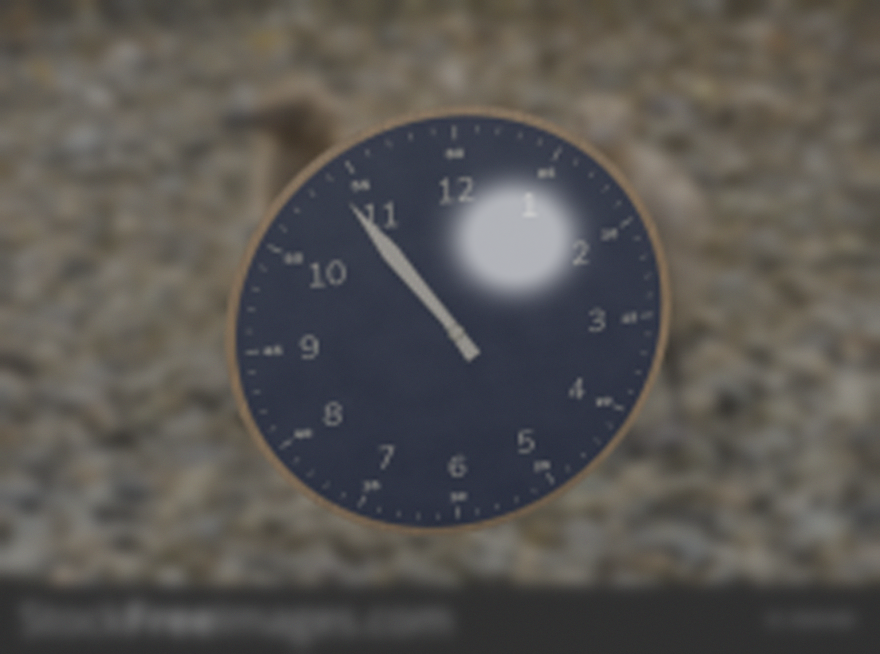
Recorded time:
10h54
